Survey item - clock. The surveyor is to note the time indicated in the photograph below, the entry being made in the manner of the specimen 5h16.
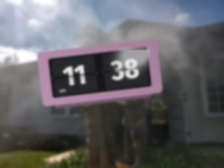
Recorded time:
11h38
